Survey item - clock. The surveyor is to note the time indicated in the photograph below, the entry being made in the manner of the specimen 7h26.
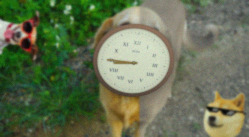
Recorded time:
8h45
